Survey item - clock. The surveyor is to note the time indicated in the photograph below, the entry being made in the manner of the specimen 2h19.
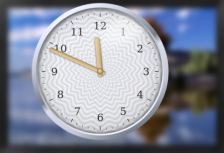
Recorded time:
11h49
